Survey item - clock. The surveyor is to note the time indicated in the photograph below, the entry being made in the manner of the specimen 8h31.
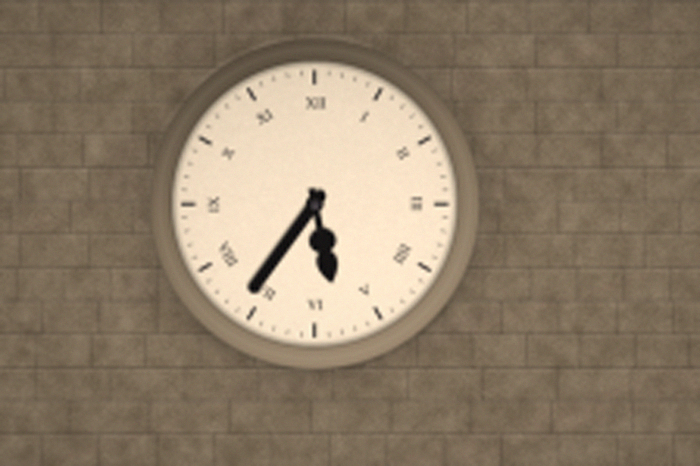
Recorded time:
5h36
